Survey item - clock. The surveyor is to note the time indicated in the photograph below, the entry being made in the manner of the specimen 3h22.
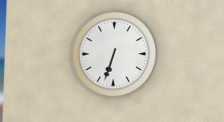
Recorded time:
6h33
